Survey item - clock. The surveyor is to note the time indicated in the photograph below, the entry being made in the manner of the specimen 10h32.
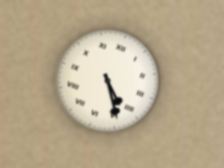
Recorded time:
4h24
